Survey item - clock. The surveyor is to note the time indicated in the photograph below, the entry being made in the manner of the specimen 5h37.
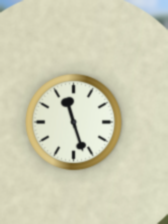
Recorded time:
11h27
